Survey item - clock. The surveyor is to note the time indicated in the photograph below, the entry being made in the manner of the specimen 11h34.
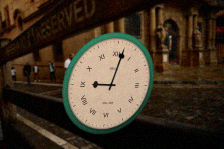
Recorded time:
9h02
